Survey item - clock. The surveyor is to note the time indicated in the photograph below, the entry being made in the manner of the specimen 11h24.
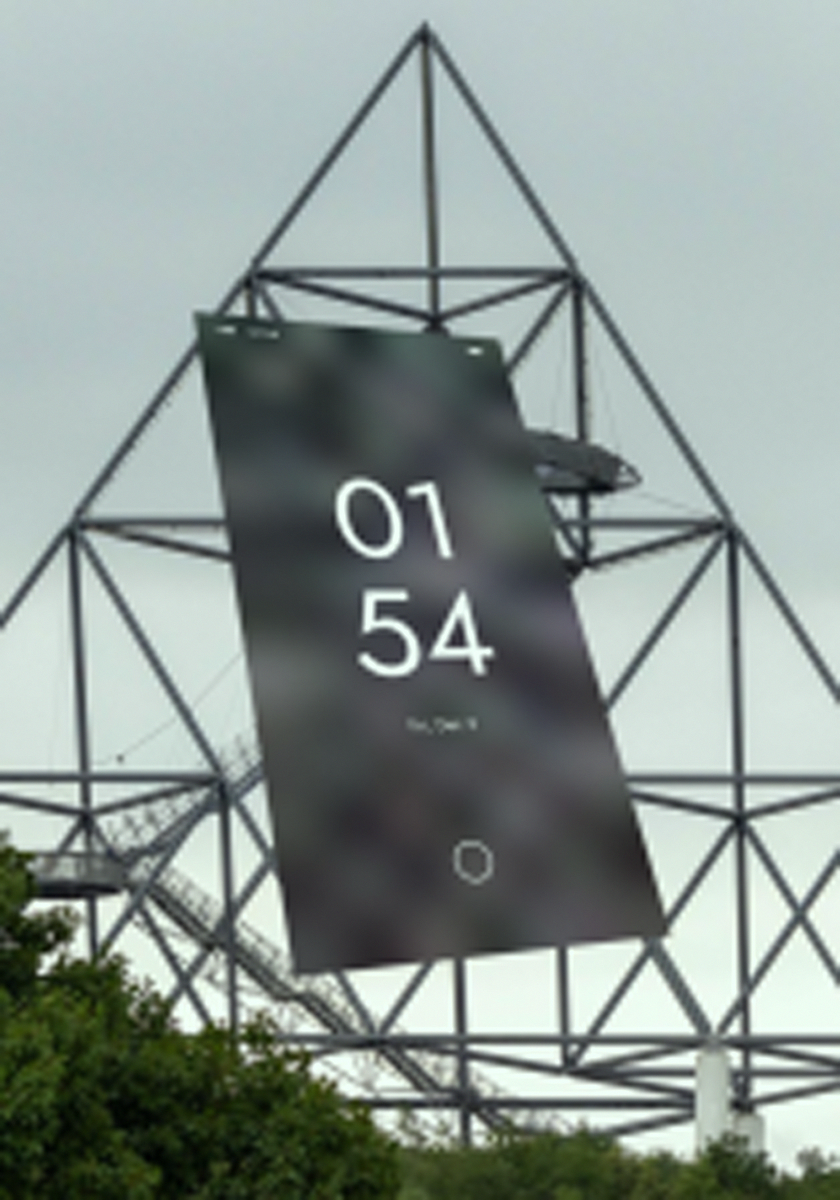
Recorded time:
1h54
